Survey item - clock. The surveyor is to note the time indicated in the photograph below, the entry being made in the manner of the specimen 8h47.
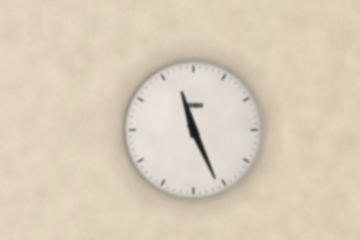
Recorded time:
11h26
